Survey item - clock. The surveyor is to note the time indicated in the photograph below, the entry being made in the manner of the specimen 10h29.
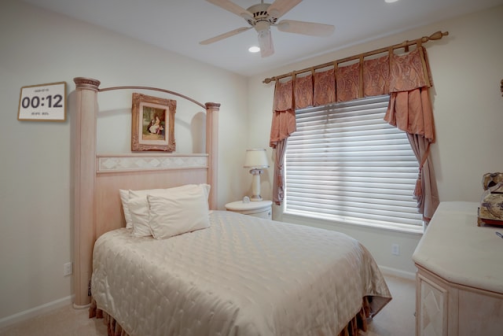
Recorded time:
0h12
